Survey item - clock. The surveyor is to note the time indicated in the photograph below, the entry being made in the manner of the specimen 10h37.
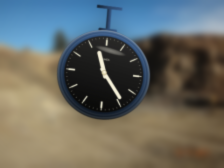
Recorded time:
11h24
